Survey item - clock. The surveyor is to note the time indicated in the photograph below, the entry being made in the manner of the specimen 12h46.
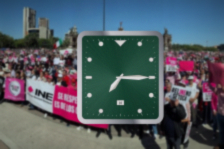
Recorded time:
7h15
